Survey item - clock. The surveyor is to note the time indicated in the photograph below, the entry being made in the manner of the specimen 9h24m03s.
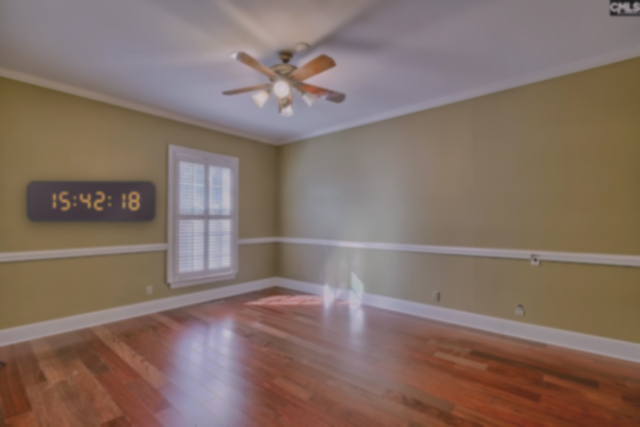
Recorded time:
15h42m18s
